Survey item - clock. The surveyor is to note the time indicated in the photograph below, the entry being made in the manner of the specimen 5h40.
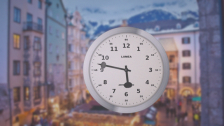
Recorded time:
5h47
